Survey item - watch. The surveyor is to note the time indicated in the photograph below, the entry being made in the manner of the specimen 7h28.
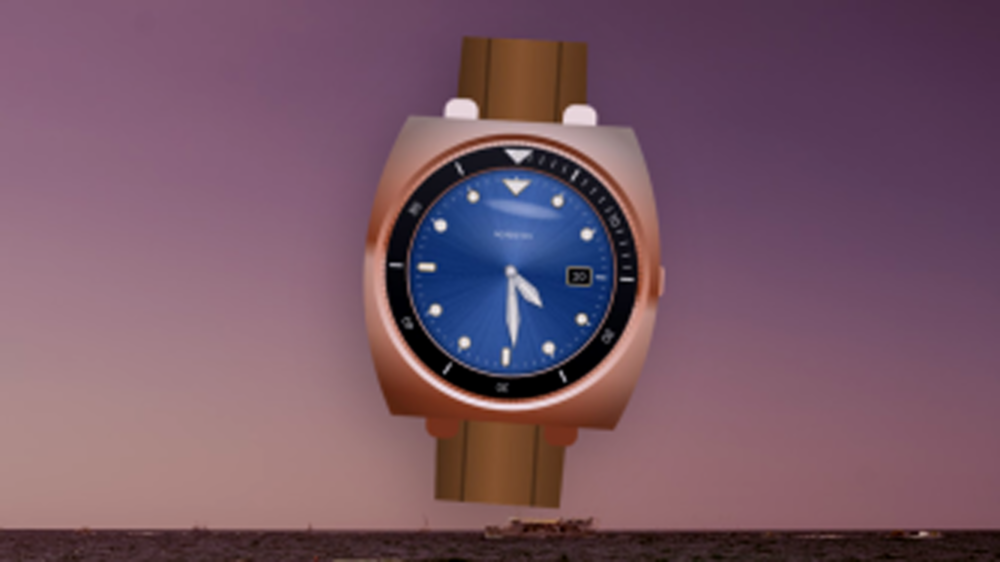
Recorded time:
4h29
